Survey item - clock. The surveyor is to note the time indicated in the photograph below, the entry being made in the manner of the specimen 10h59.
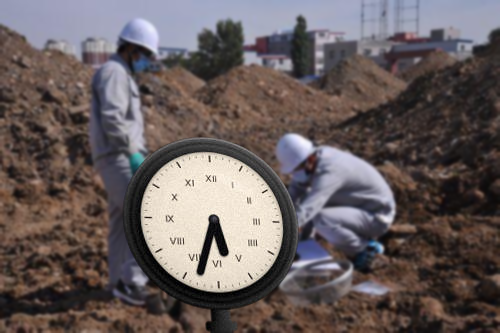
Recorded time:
5h33
